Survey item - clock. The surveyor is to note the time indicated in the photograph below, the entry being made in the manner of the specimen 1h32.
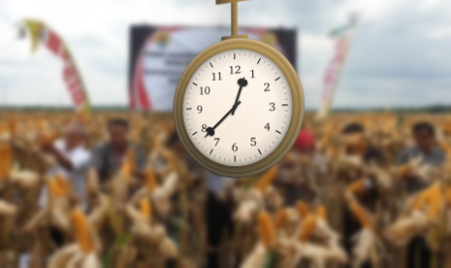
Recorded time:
12h38
